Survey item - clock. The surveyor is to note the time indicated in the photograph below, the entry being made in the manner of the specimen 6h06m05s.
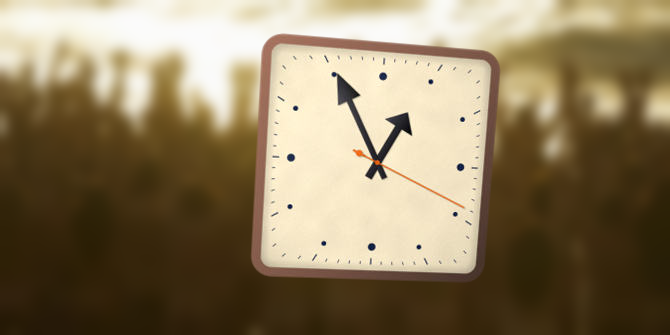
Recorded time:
12h55m19s
